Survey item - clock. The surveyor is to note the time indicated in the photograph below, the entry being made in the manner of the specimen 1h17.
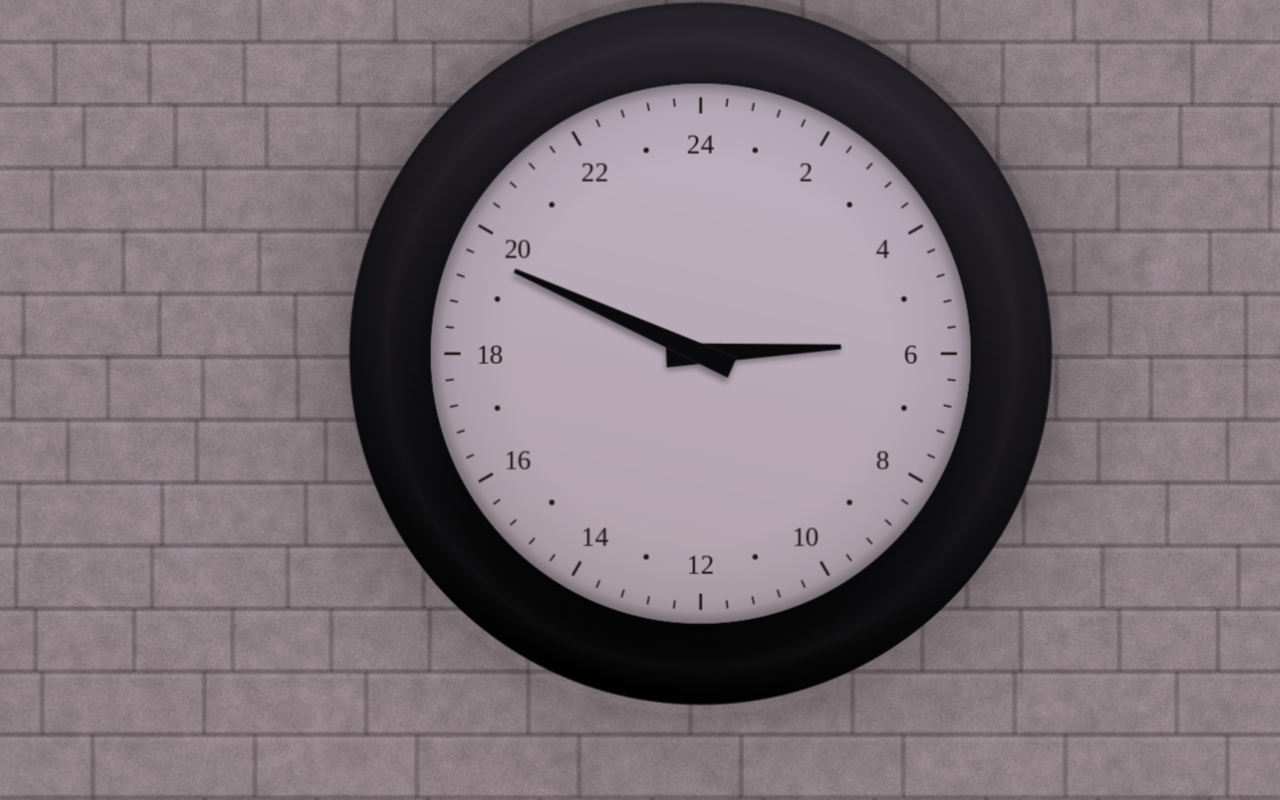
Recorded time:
5h49
